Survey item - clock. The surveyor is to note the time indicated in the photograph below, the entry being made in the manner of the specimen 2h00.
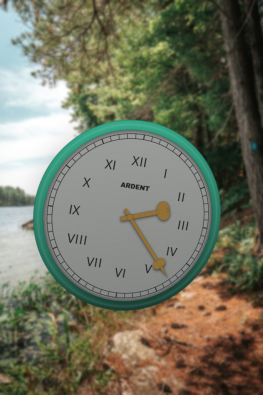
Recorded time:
2h23
